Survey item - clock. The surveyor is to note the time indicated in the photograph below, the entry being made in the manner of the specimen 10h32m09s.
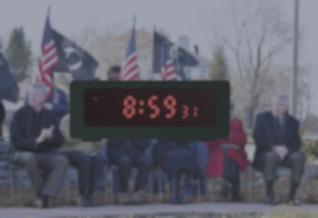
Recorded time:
8h59m31s
